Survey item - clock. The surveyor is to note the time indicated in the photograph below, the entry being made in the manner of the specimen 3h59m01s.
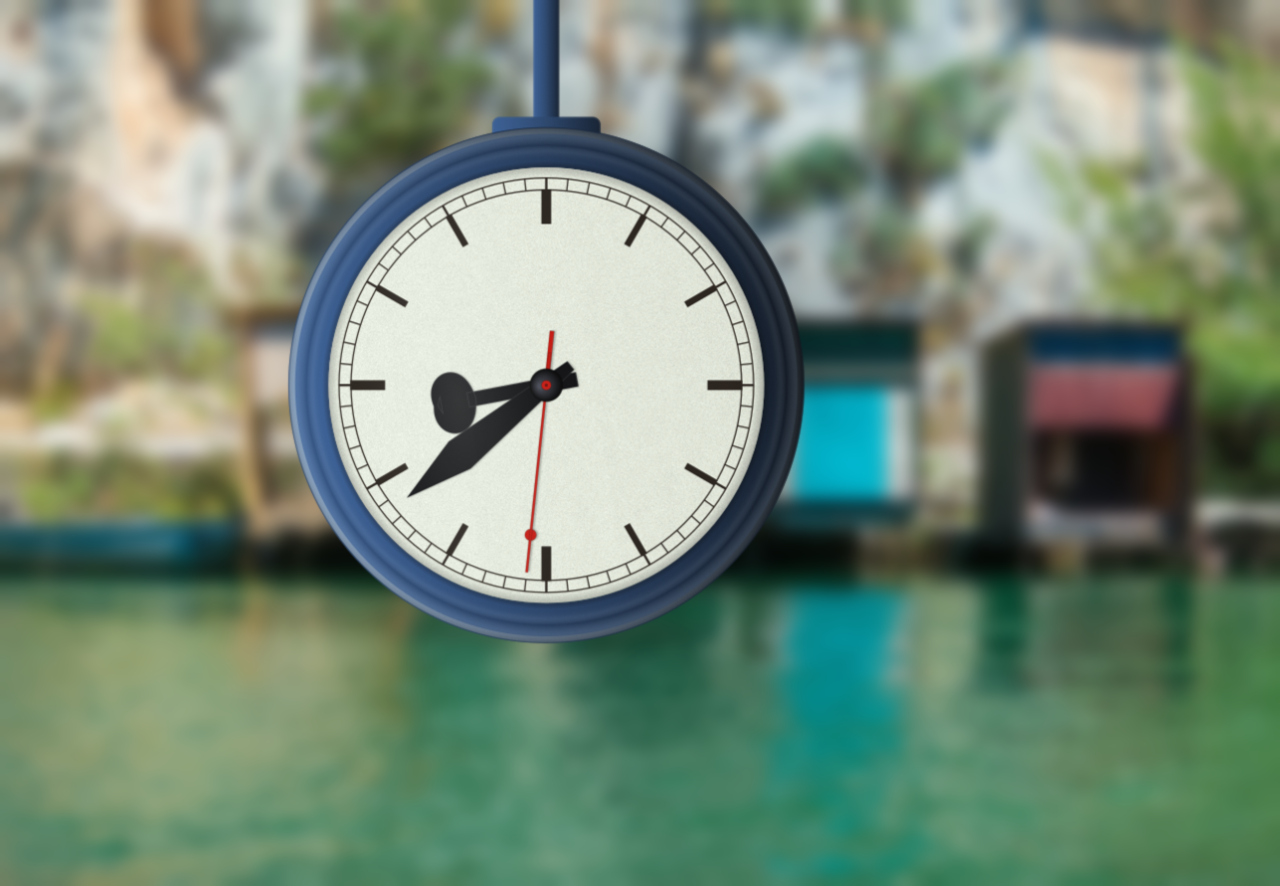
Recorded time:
8h38m31s
